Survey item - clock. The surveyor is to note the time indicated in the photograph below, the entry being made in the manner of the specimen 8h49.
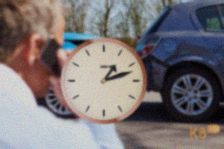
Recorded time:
1h12
